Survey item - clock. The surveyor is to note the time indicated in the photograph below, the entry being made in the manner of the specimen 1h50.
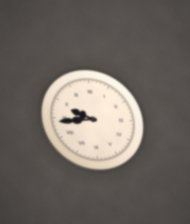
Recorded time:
9h44
